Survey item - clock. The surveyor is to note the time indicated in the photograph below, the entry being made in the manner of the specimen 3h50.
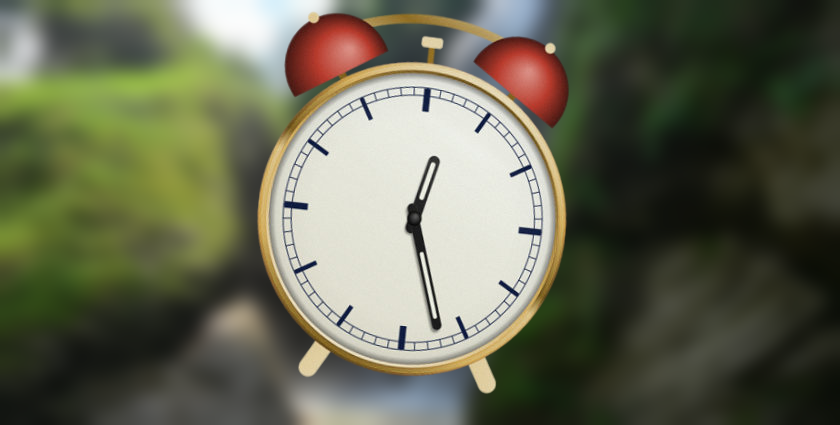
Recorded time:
12h27
